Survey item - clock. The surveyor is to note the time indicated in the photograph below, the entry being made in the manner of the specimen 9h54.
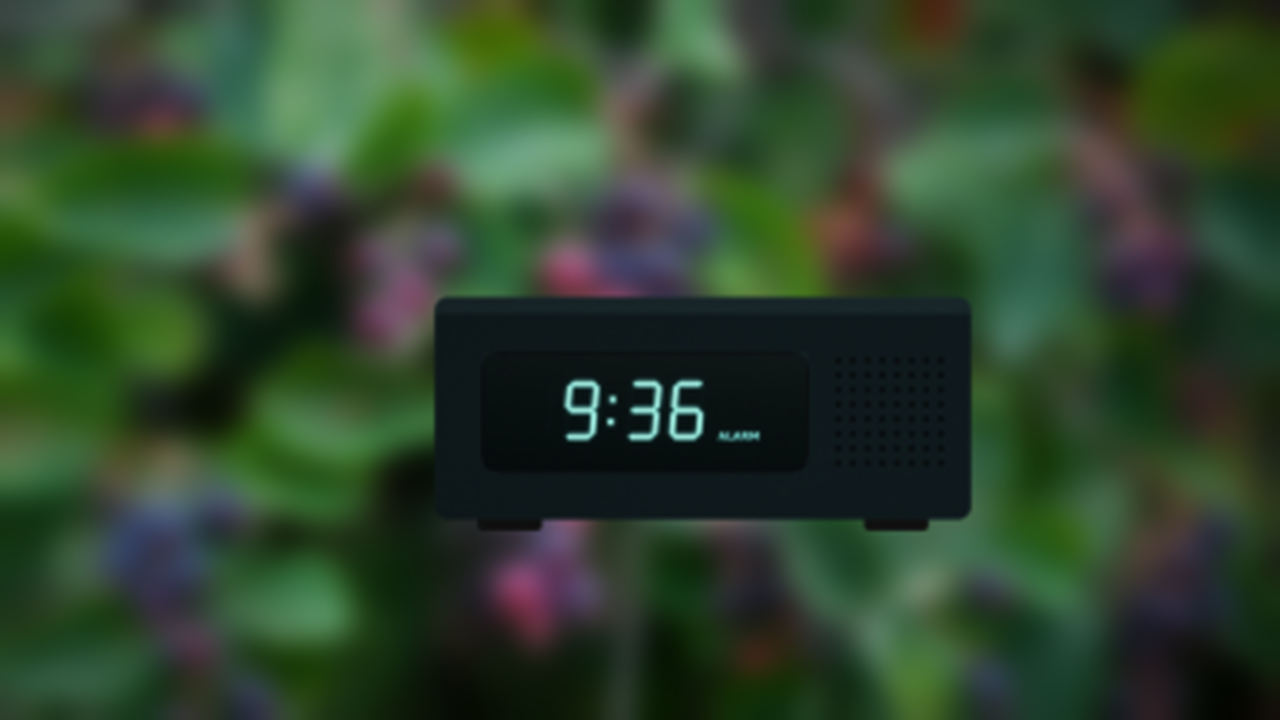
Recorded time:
9h36
